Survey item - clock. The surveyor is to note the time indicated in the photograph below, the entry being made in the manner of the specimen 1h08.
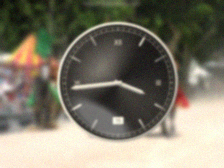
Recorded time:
3h44
